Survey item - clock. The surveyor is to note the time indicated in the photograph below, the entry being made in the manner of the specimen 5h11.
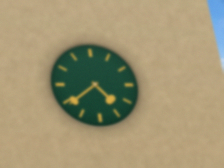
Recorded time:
4h39
